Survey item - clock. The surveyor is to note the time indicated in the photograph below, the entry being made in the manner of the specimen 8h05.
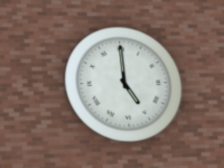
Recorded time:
5h00
